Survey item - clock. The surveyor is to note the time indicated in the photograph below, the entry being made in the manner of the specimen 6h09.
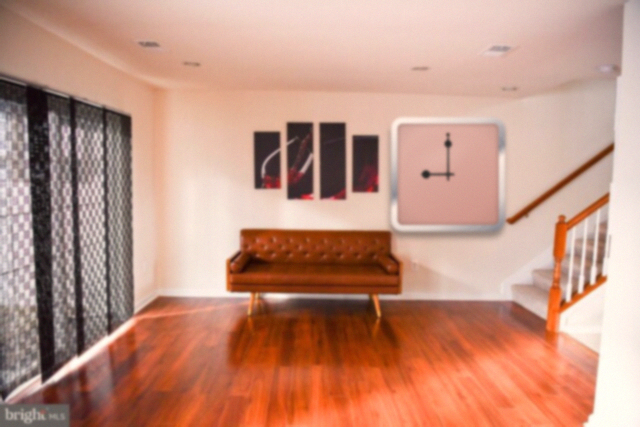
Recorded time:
9h00
